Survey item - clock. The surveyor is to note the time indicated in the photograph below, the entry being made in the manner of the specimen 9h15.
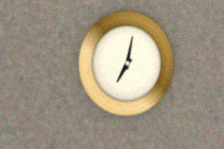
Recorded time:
7h02
